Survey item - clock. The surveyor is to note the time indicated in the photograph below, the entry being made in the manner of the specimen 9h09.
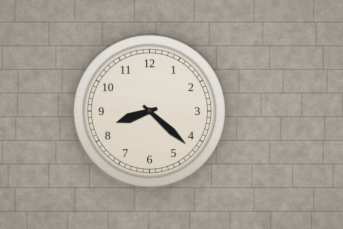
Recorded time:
8h22
